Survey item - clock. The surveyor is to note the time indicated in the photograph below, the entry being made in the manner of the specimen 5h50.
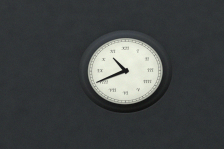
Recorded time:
10h41
